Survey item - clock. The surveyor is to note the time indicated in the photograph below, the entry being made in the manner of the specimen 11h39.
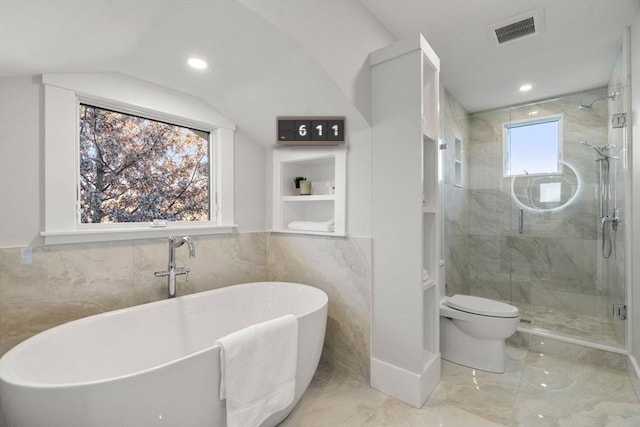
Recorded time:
6h11
